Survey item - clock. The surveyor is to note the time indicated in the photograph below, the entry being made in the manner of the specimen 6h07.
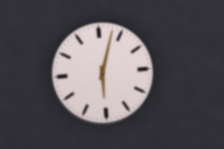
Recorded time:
6h03
